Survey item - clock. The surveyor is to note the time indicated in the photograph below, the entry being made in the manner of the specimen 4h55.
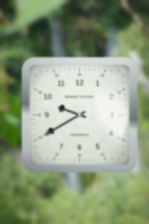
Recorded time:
9h40
